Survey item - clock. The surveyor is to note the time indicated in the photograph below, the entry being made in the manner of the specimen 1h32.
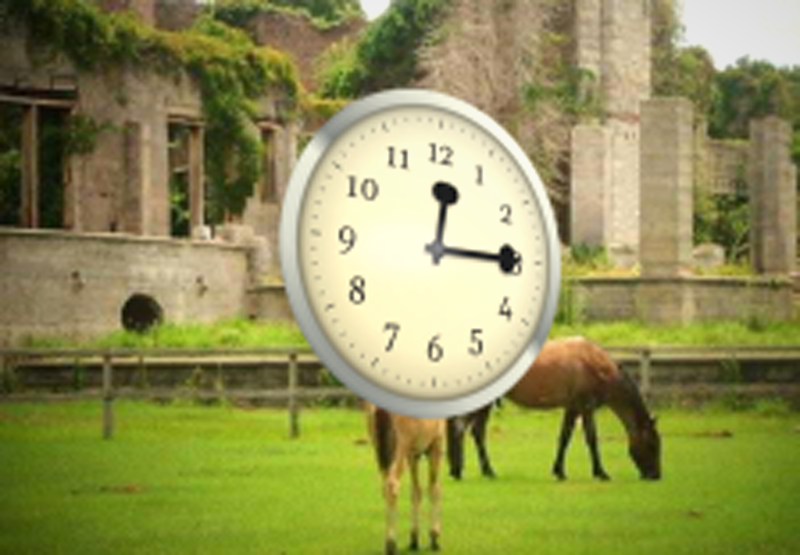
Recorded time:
12h15
